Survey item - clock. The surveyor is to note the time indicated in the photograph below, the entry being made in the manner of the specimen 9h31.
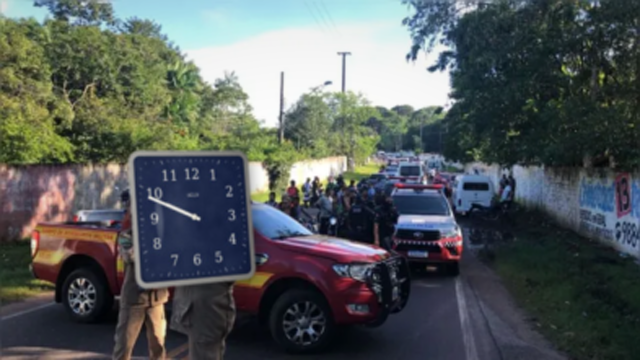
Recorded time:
9h49
